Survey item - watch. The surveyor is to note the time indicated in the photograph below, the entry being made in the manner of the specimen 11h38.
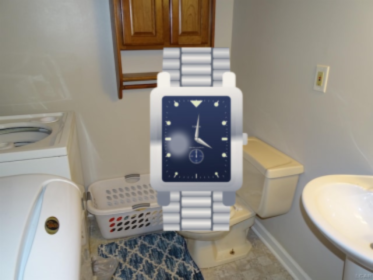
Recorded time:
4h01
